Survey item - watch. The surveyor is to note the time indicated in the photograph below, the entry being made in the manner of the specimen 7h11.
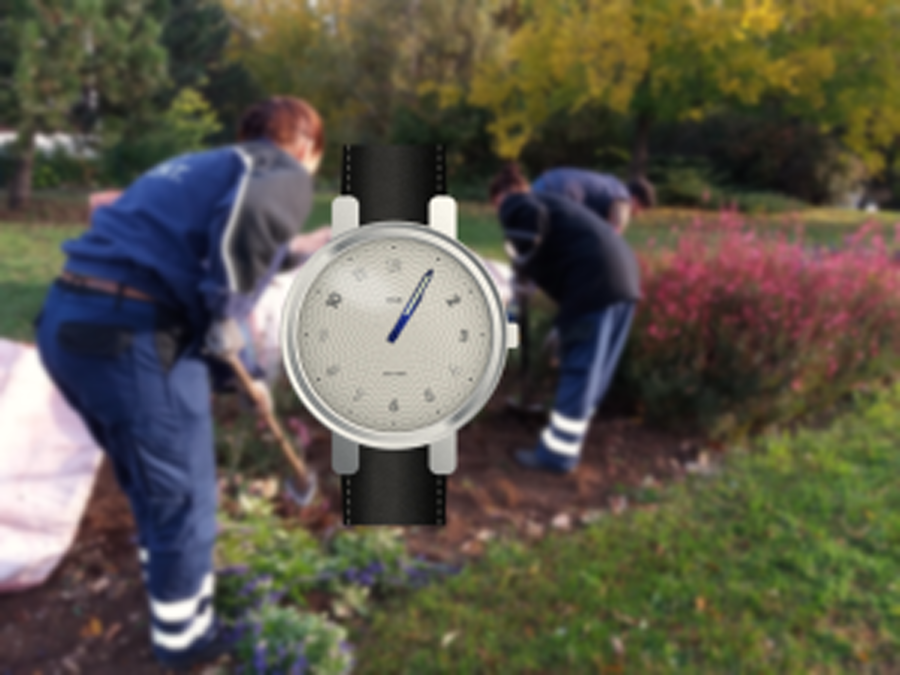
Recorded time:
1h05
